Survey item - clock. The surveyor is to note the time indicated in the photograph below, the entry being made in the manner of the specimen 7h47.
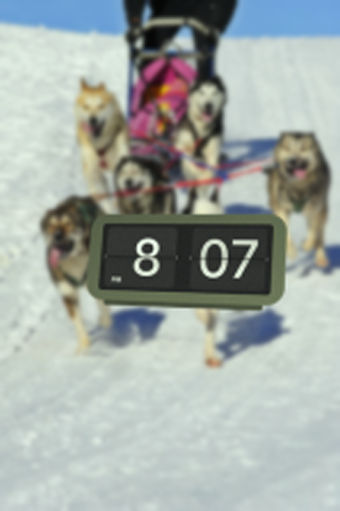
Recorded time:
8h07
